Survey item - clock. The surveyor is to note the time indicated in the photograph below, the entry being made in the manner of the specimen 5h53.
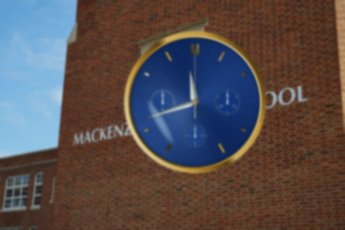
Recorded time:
11h42
